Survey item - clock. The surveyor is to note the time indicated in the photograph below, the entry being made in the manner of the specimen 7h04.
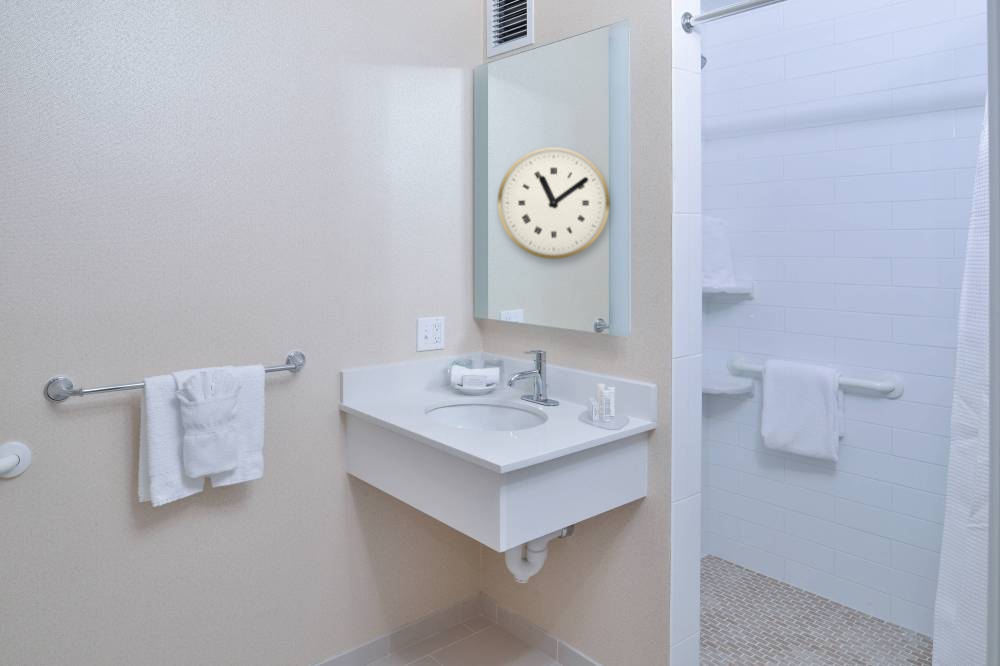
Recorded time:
11h09
